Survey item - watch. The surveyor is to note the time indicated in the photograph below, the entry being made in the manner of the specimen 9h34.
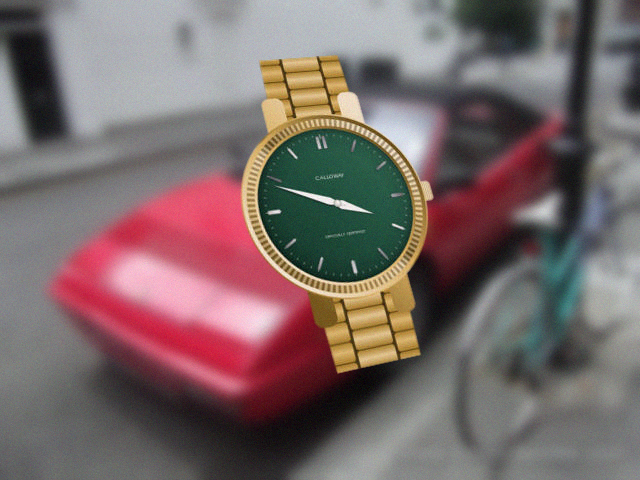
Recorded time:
3h49
